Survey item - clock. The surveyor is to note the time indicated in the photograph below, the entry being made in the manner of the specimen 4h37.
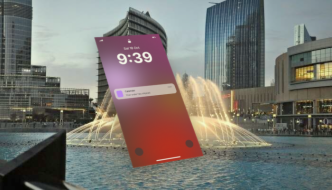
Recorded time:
9h39
